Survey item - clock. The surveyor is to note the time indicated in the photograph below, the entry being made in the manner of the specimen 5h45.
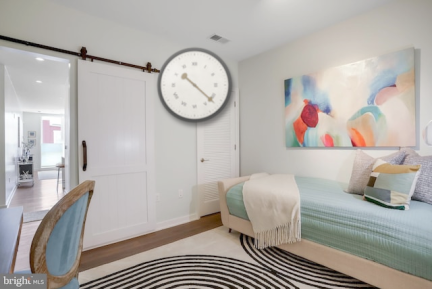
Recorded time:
10h22
